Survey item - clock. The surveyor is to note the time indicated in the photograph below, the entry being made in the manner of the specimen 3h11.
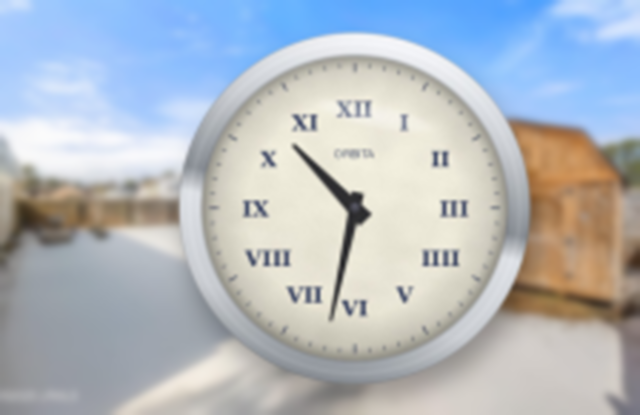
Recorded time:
10h32
